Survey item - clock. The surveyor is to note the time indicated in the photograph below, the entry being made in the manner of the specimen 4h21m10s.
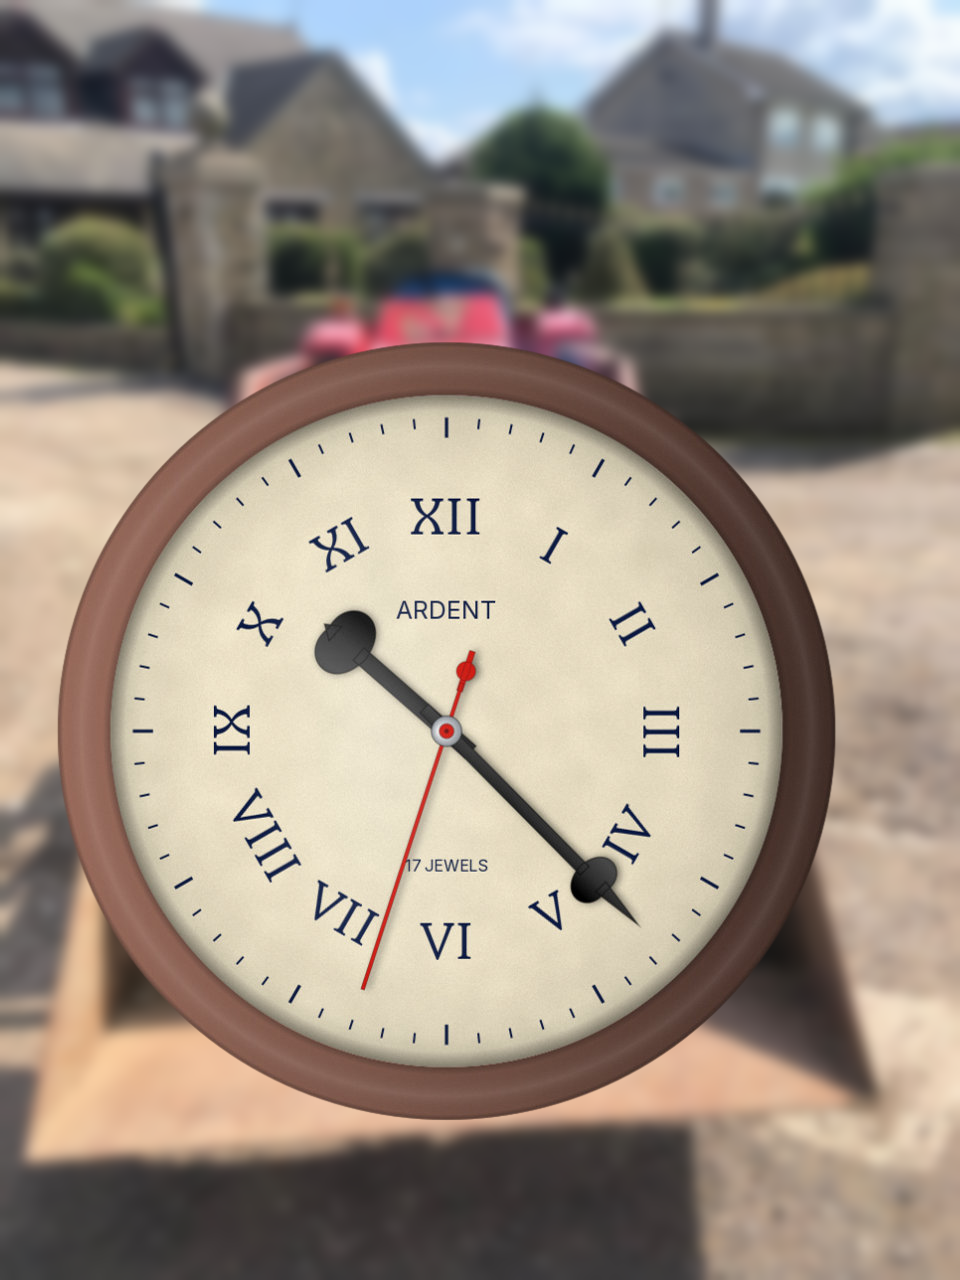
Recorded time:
10h22m33s
